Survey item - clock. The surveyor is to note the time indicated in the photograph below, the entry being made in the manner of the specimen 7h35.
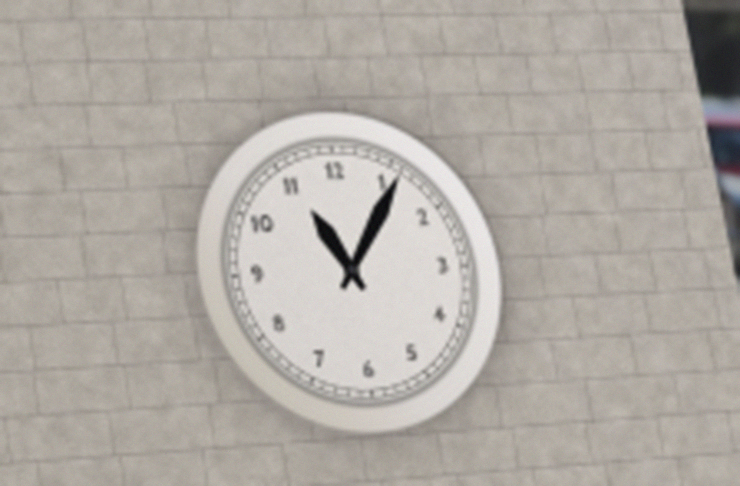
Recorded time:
11h06
